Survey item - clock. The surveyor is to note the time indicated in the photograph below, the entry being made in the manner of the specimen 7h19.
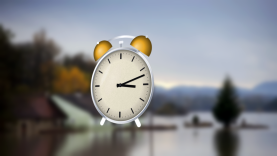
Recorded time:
3h12
